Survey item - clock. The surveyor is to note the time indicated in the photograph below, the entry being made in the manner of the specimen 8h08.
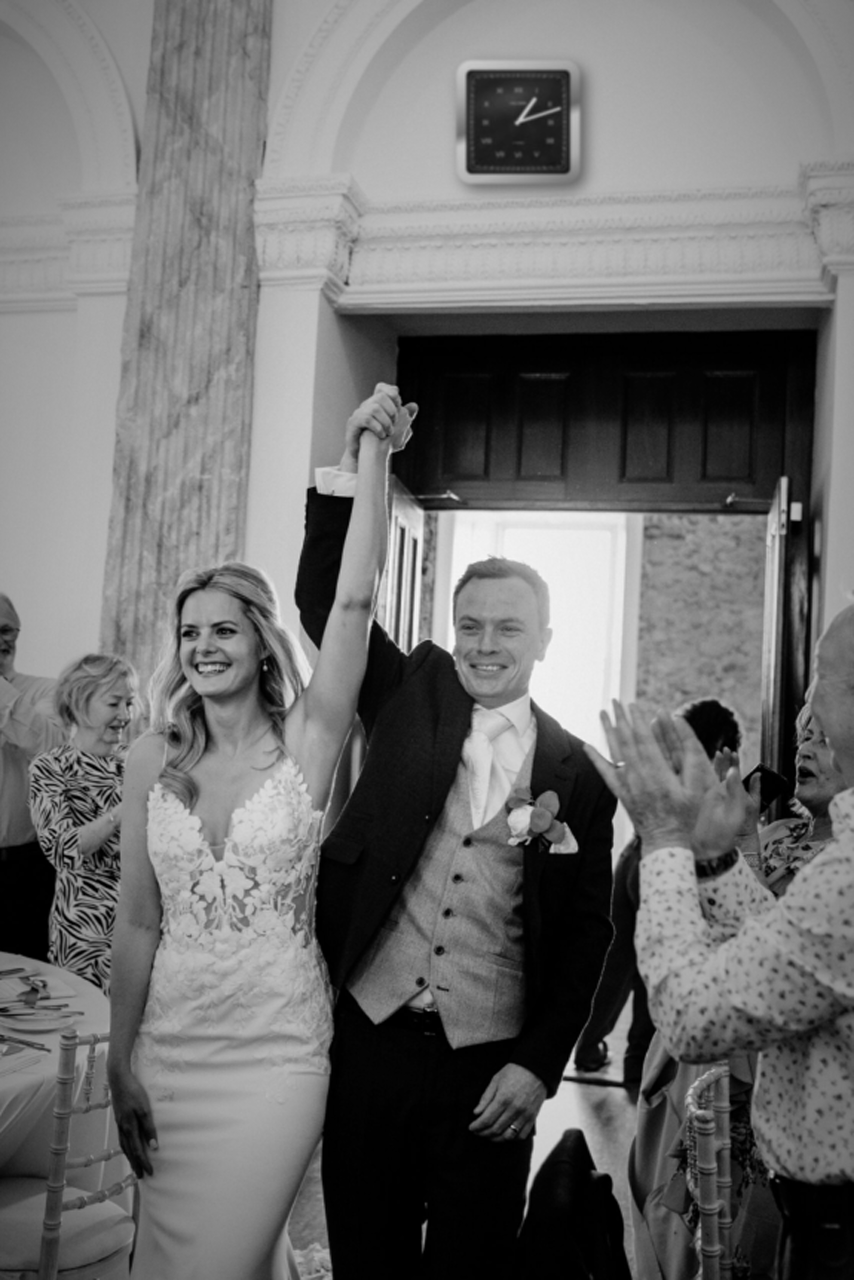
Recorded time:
1h12
